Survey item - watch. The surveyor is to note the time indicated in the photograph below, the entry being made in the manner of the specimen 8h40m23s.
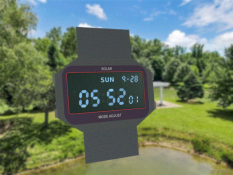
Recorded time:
5h52m01s
